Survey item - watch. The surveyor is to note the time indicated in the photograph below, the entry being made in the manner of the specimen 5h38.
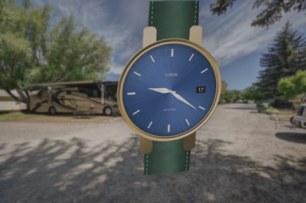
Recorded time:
9h21
